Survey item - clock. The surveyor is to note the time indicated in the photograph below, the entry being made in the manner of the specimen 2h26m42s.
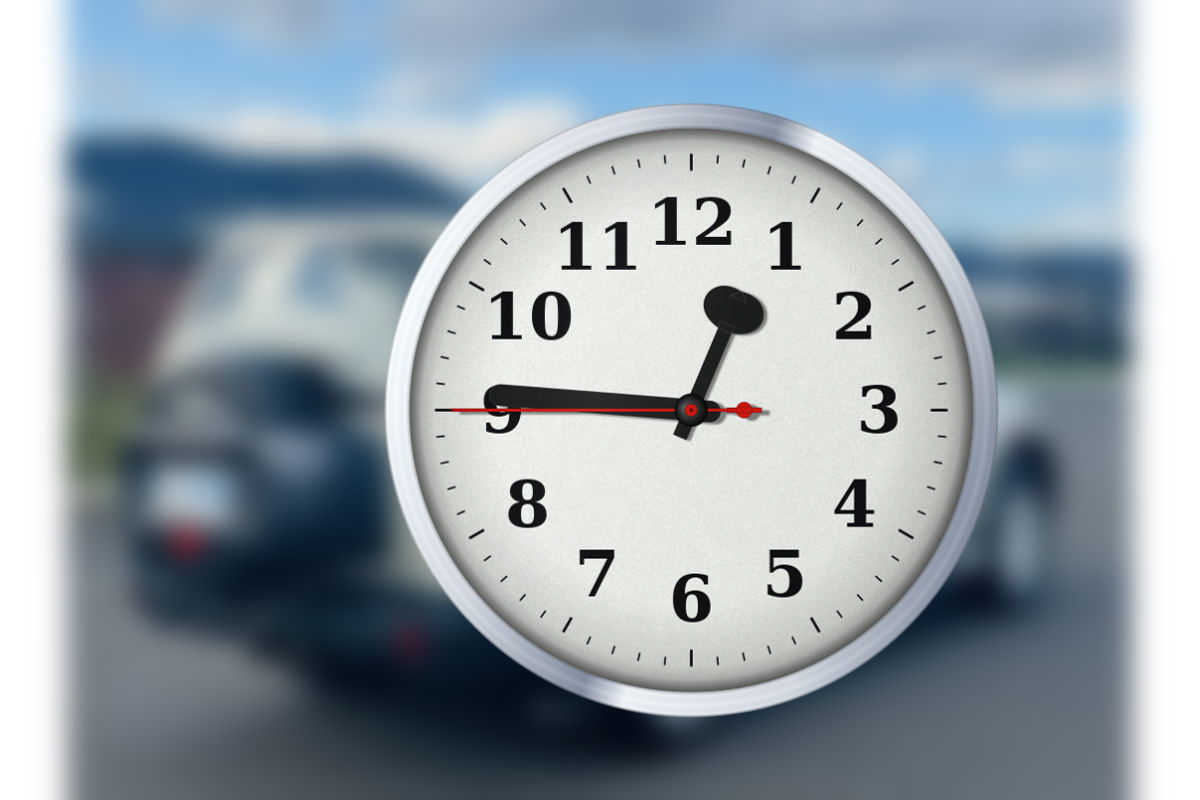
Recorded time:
12h45m45s
